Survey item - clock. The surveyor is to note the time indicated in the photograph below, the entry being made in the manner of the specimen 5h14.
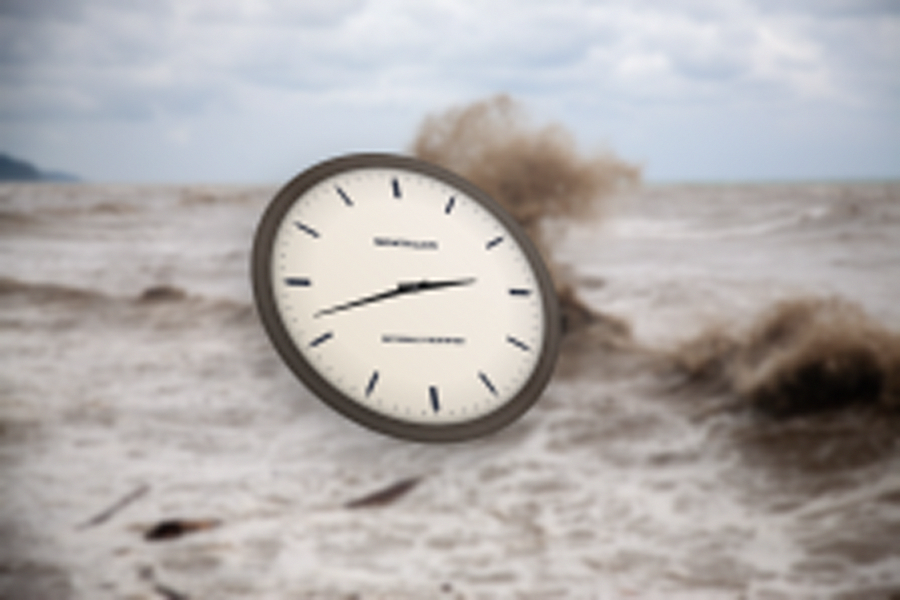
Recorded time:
2h42
